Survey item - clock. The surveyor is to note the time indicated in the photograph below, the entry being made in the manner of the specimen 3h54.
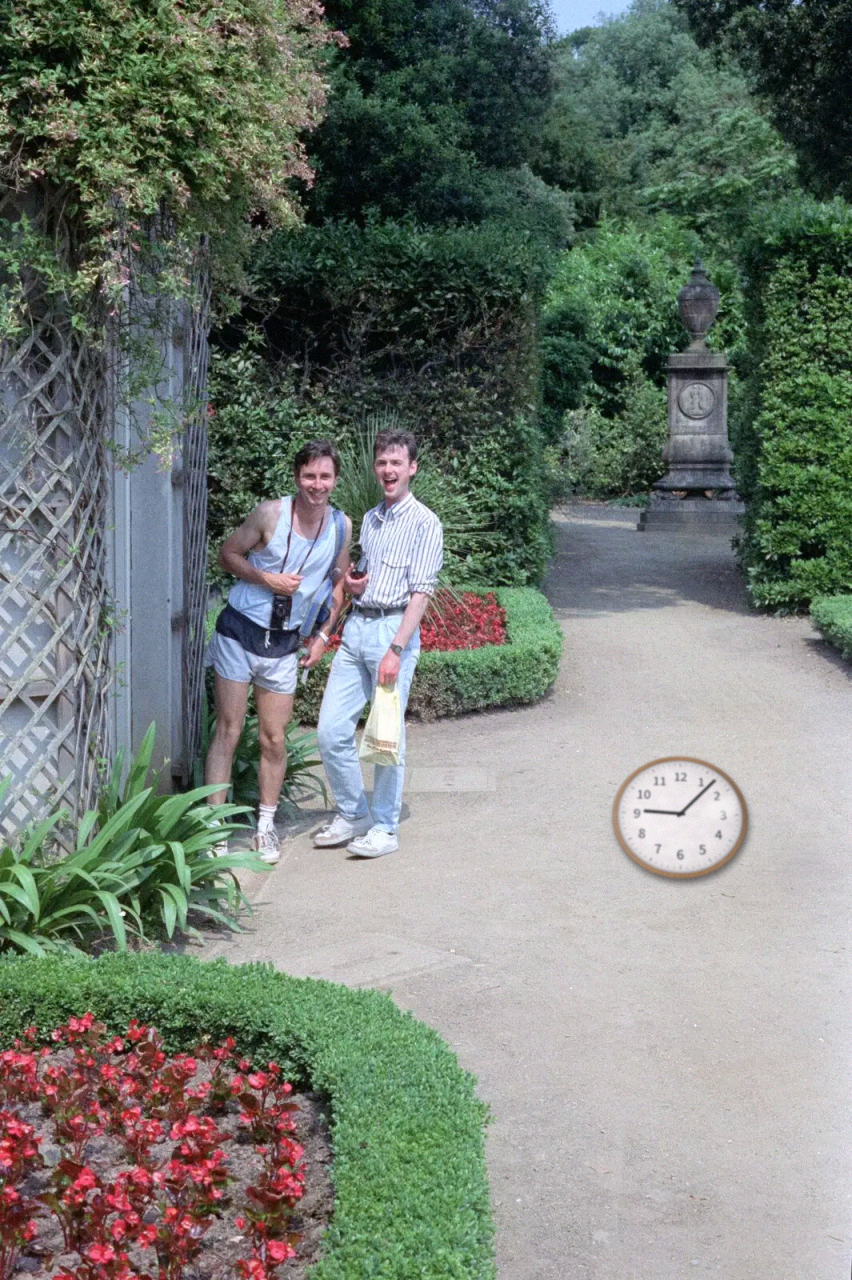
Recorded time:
9h07
